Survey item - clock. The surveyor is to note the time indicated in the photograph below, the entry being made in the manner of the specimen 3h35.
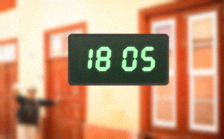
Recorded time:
18h05
